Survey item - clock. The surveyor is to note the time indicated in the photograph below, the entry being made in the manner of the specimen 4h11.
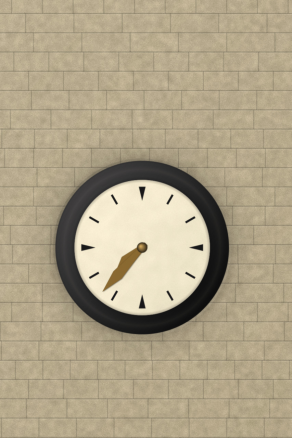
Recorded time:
7h37
